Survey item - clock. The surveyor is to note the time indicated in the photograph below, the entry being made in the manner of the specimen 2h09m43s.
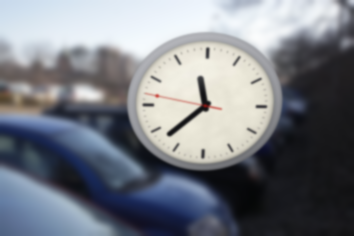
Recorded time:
11h37m47s
